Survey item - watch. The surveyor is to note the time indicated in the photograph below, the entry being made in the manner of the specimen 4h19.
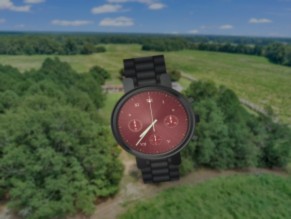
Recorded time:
7h37
